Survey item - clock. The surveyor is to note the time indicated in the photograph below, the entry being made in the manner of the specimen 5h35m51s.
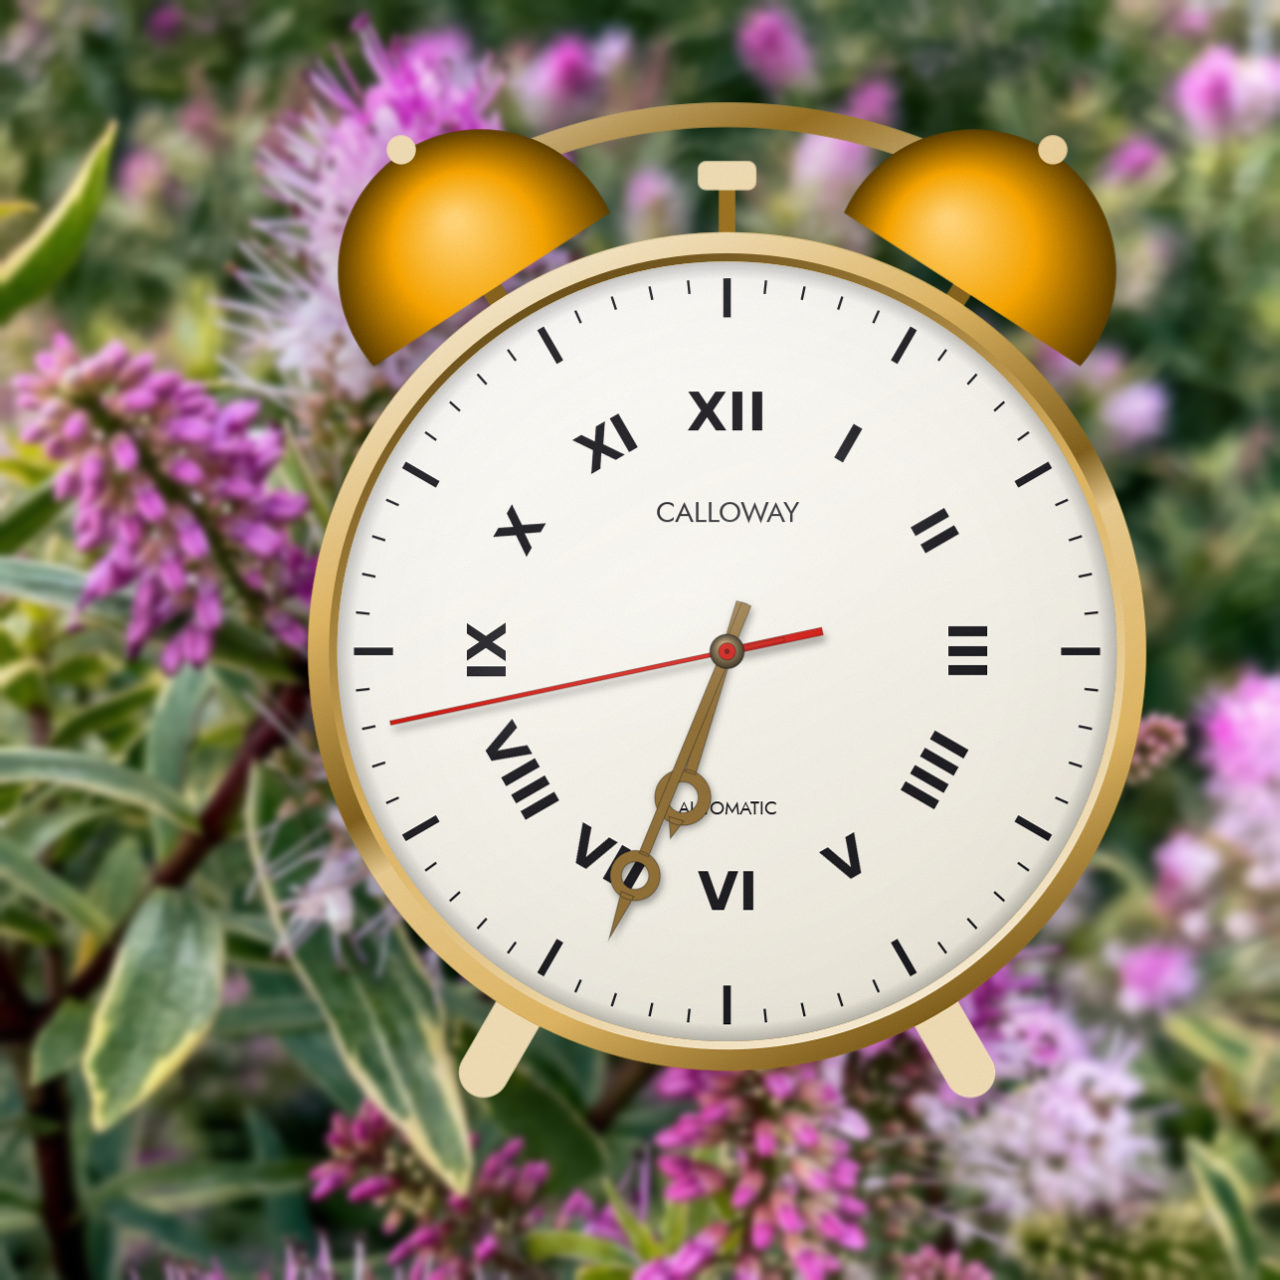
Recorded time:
6h33m43s
